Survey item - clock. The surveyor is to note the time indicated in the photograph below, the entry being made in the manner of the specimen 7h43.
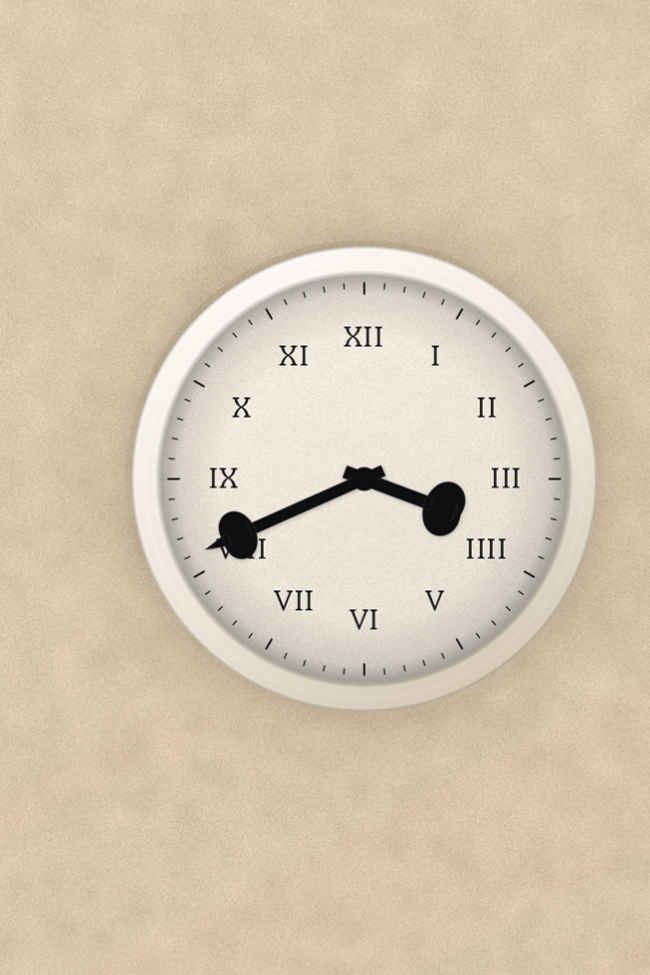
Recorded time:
3h41
